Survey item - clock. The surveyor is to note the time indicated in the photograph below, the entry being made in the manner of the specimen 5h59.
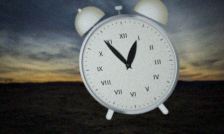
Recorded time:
12h54
